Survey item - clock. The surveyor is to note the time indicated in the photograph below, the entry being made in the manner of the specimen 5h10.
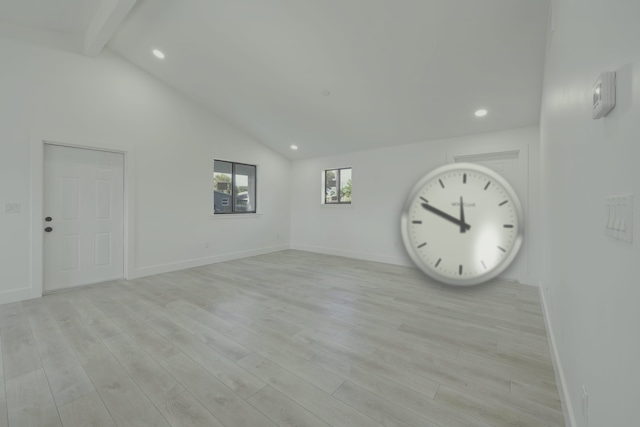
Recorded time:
11h49
